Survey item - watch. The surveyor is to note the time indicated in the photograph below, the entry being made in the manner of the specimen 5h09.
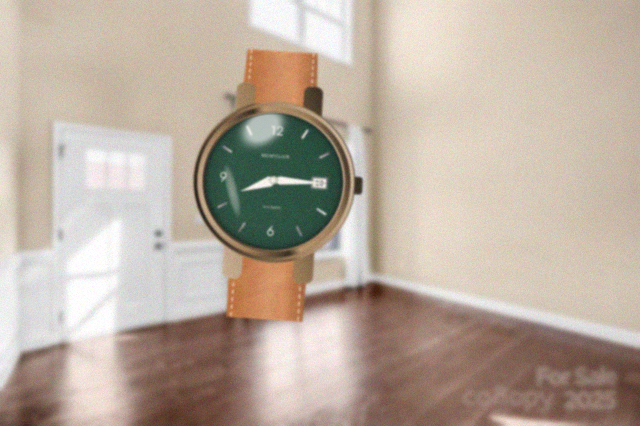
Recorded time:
8h15
